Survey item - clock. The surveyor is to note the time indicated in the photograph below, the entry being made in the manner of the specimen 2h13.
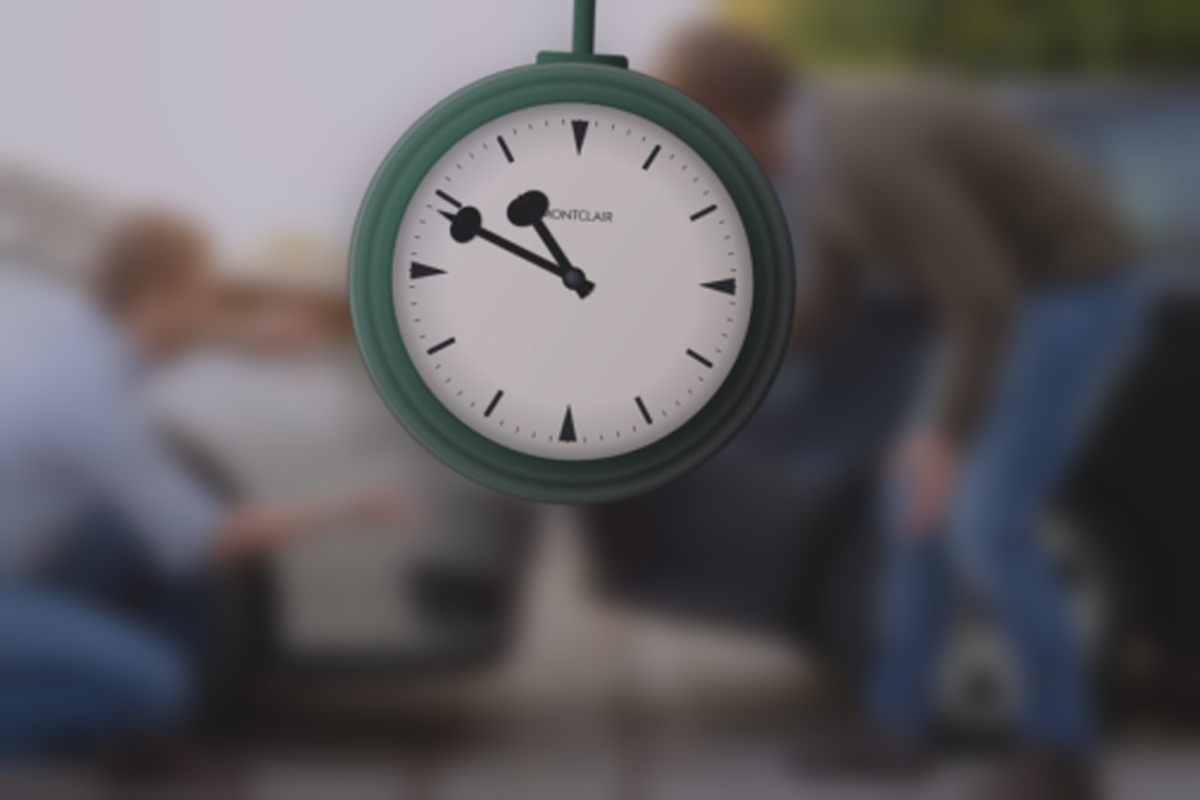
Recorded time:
10h49
